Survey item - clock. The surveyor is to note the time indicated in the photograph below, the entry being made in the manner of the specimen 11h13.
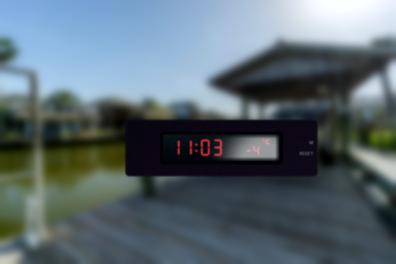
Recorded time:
11h03
